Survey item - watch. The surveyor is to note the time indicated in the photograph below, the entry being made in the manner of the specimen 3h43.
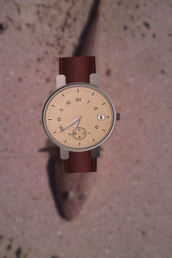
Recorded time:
6h39
